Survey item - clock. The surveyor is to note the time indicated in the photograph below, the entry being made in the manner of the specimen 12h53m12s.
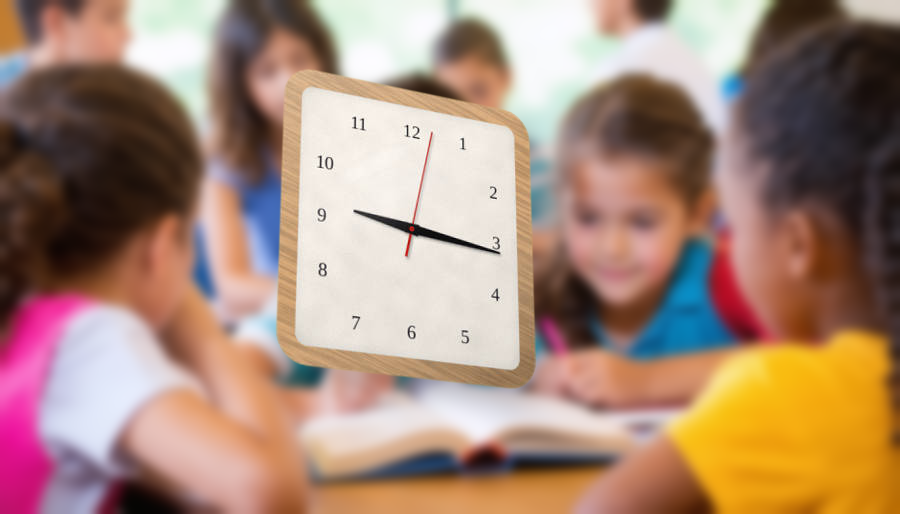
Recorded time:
9h16m02s
